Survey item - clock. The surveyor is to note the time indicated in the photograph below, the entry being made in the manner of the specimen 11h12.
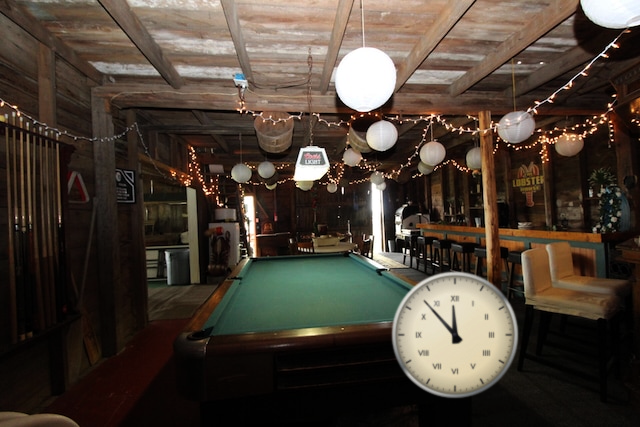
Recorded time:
11h53
